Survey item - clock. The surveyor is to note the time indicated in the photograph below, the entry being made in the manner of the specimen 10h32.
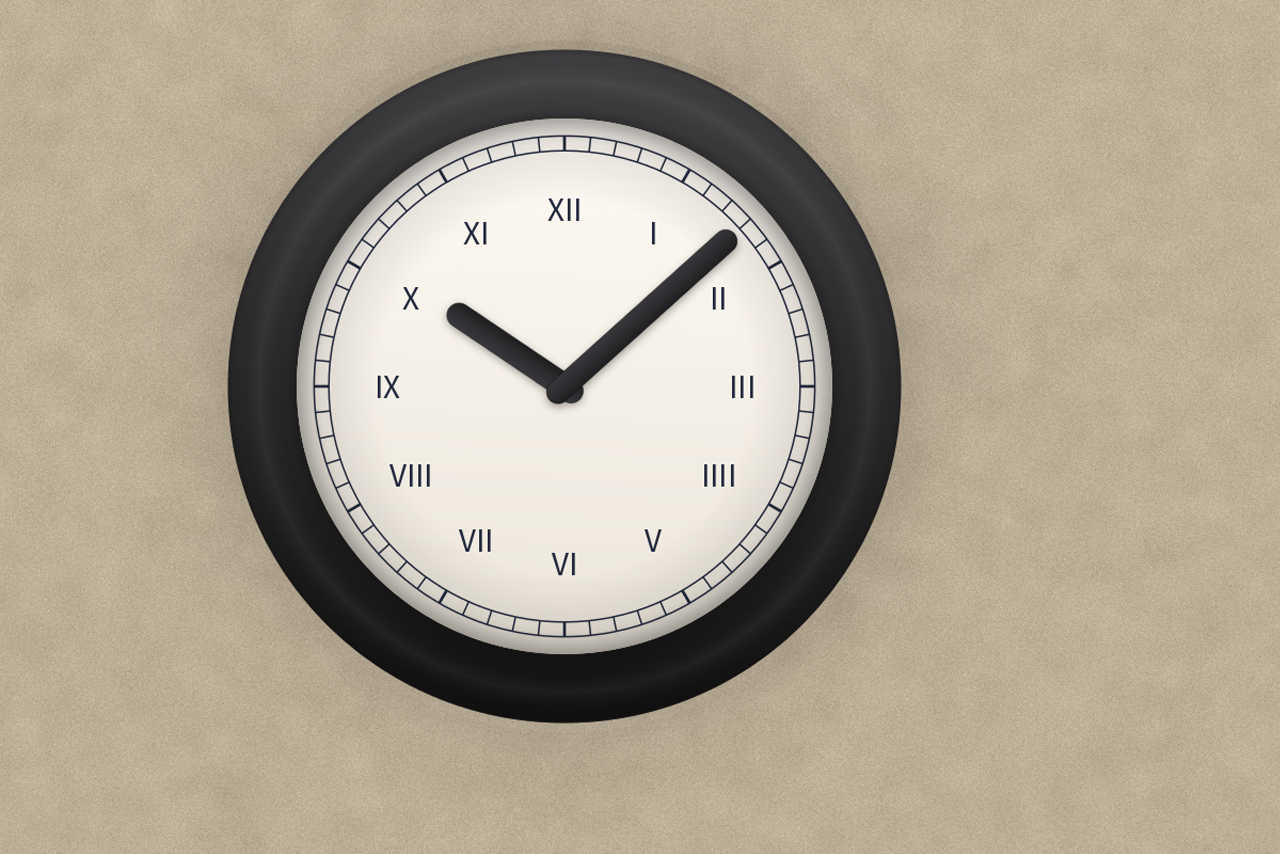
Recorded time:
10h08
